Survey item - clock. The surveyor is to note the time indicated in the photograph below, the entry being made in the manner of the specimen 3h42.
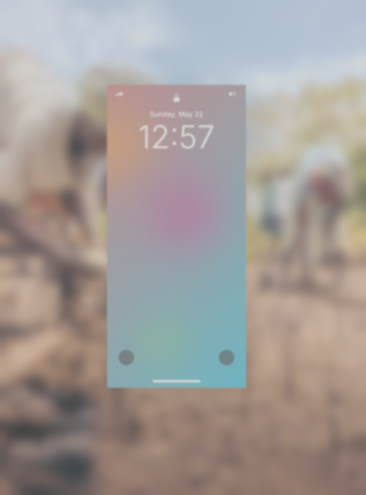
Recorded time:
12h57
